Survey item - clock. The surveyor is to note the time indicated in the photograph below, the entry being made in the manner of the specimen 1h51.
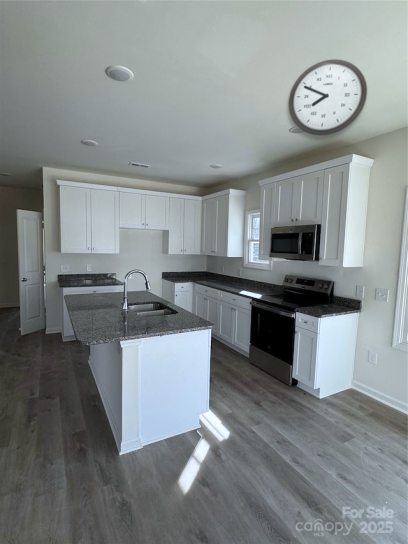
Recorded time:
7h49
